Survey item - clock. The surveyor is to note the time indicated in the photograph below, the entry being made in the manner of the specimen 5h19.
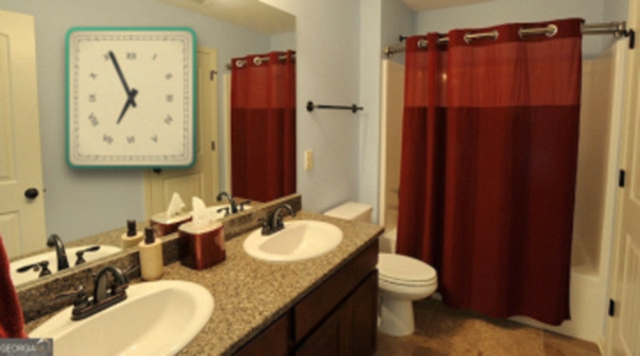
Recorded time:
6h56
